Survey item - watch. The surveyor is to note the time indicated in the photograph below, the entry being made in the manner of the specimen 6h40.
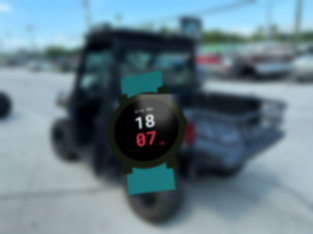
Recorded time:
18h07
